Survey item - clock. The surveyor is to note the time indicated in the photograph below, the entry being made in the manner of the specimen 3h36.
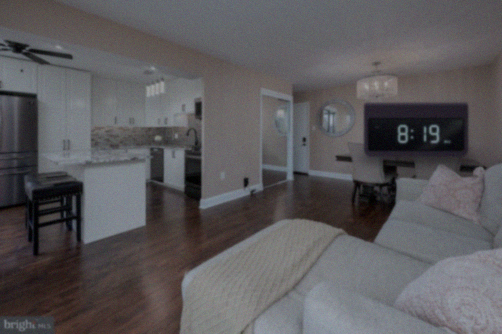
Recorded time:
8h19
